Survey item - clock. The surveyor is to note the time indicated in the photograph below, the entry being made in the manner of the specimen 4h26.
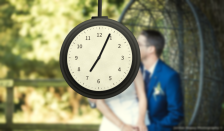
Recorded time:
7h04
